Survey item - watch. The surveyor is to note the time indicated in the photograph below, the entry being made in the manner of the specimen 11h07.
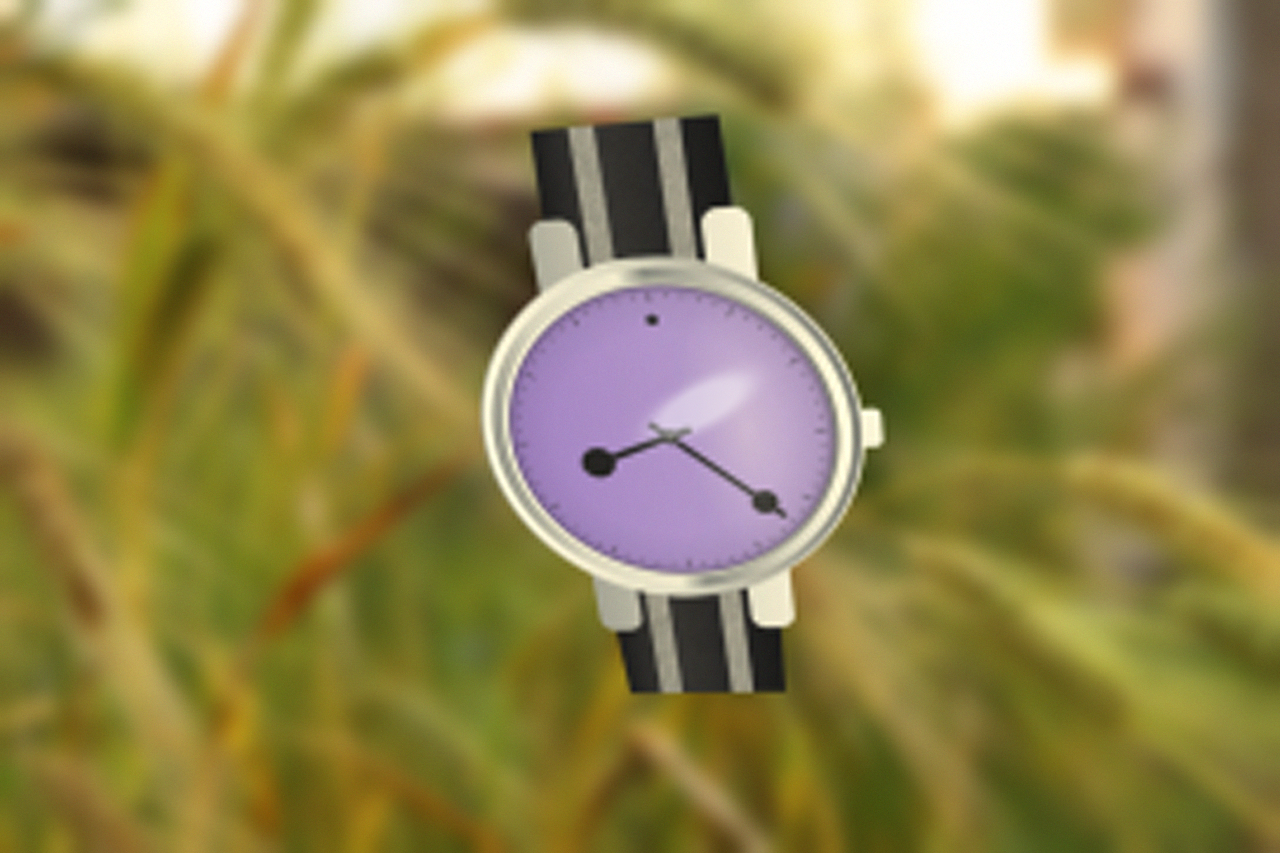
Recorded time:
8h22
